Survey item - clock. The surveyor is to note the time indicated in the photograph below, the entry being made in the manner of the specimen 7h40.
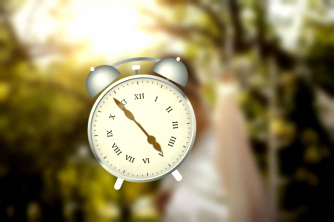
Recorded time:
4h54
